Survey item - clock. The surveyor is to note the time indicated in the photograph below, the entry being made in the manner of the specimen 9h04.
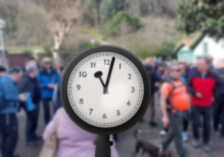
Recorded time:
11h02
